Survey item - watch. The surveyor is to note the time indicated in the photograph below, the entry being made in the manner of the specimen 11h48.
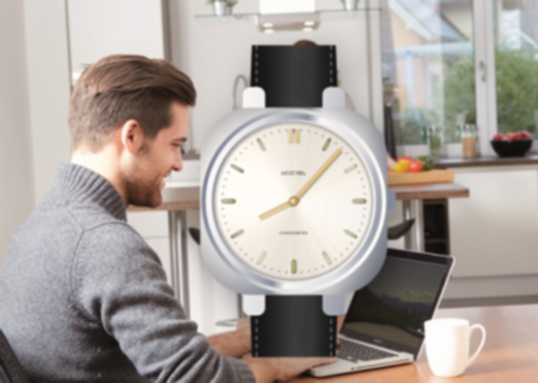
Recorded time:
8h07
